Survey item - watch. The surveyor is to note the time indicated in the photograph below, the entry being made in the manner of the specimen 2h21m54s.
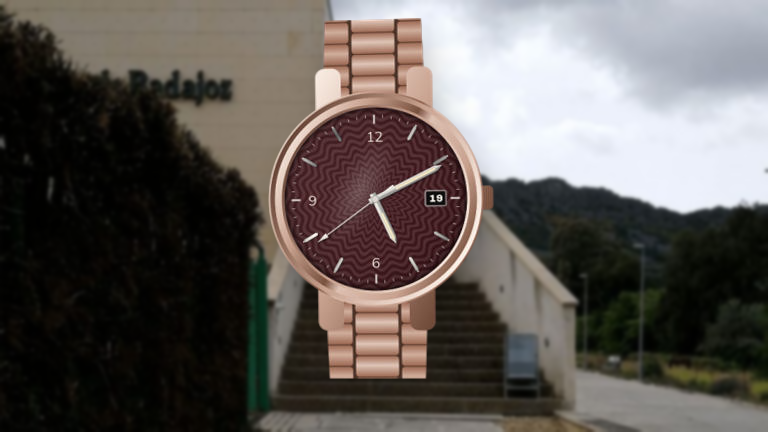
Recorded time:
5h10m39s
